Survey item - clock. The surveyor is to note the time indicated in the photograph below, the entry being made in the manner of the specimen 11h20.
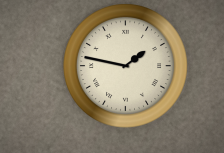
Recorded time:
1h47
